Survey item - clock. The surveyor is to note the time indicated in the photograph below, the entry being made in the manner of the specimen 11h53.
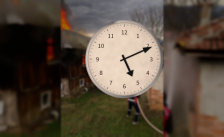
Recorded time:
5h11
